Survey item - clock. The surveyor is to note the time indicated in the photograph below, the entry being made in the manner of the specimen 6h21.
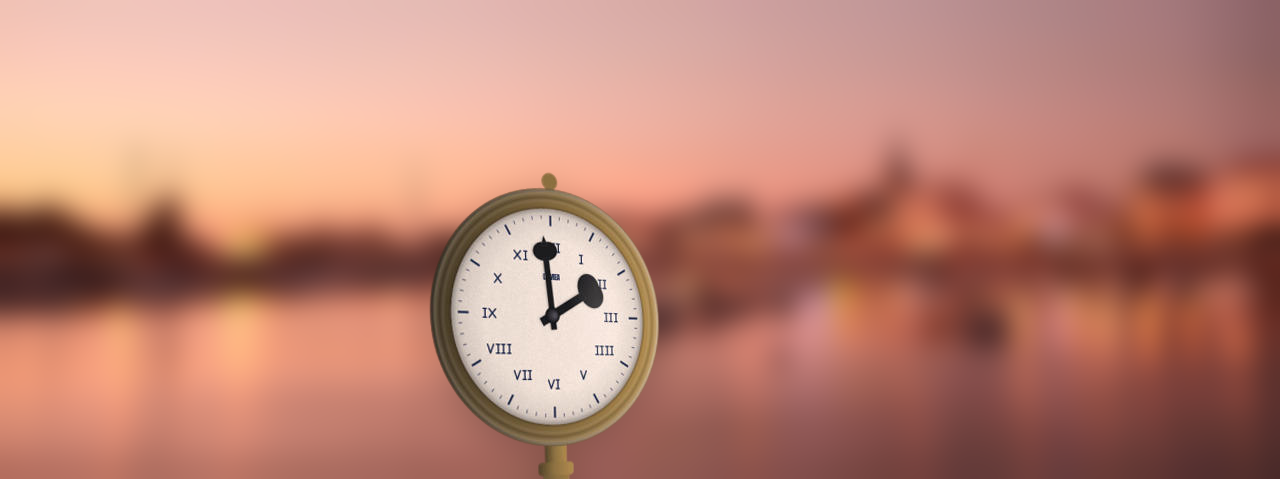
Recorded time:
1h59
